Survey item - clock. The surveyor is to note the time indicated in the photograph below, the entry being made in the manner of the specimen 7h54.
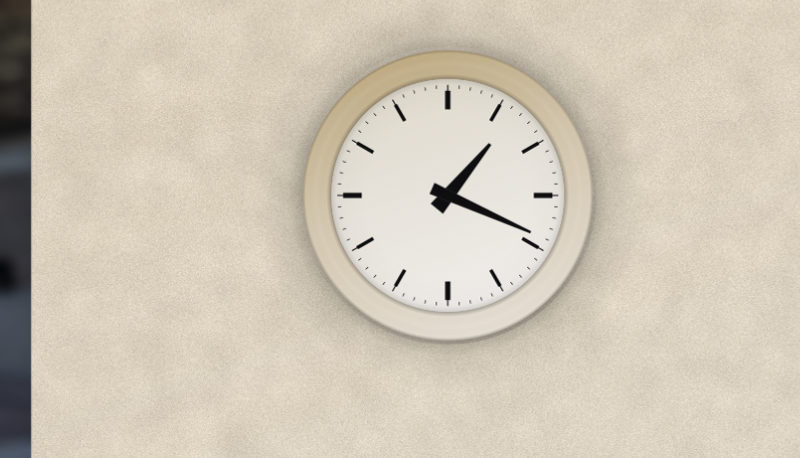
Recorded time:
1h19
